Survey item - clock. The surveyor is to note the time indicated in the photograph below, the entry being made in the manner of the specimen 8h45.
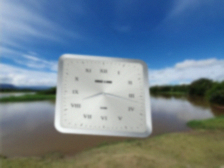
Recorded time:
8h17
